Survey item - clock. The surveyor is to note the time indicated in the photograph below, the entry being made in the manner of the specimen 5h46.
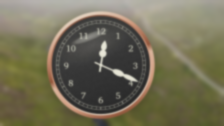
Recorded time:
12h19
